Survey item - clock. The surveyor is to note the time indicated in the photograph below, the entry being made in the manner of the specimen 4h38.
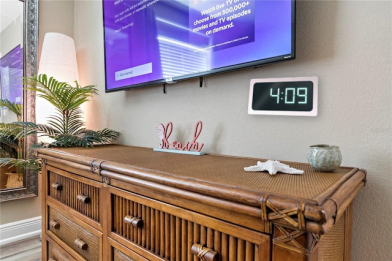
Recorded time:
4h09
